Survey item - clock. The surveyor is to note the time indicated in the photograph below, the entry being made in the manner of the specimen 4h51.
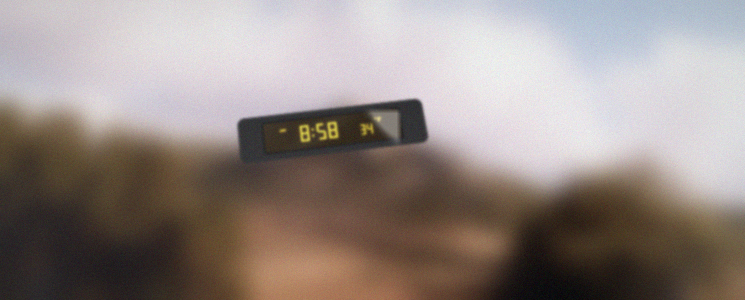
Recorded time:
8h58
